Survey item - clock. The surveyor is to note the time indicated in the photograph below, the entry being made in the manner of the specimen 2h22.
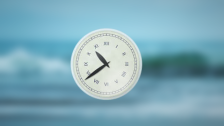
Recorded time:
10h39
